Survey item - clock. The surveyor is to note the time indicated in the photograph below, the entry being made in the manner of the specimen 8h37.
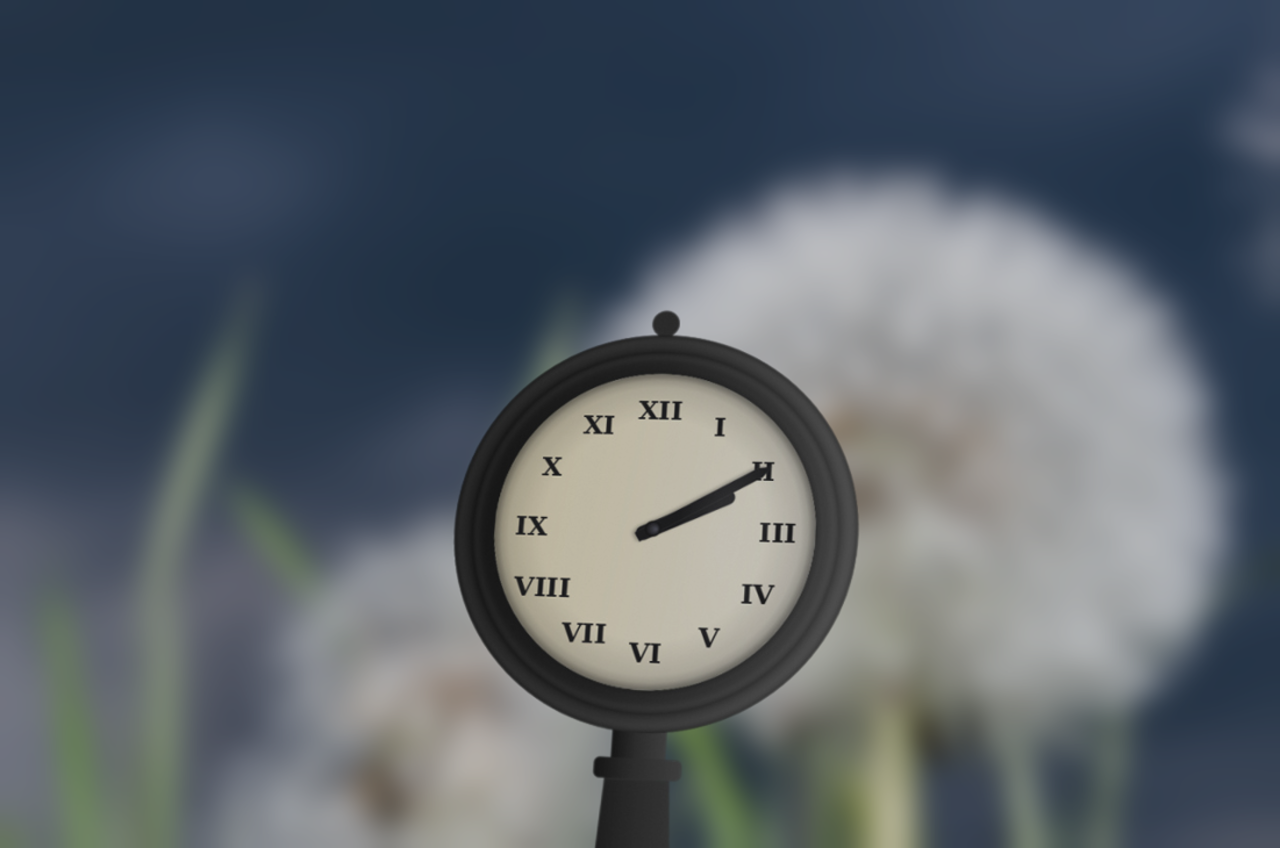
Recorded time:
2h10
